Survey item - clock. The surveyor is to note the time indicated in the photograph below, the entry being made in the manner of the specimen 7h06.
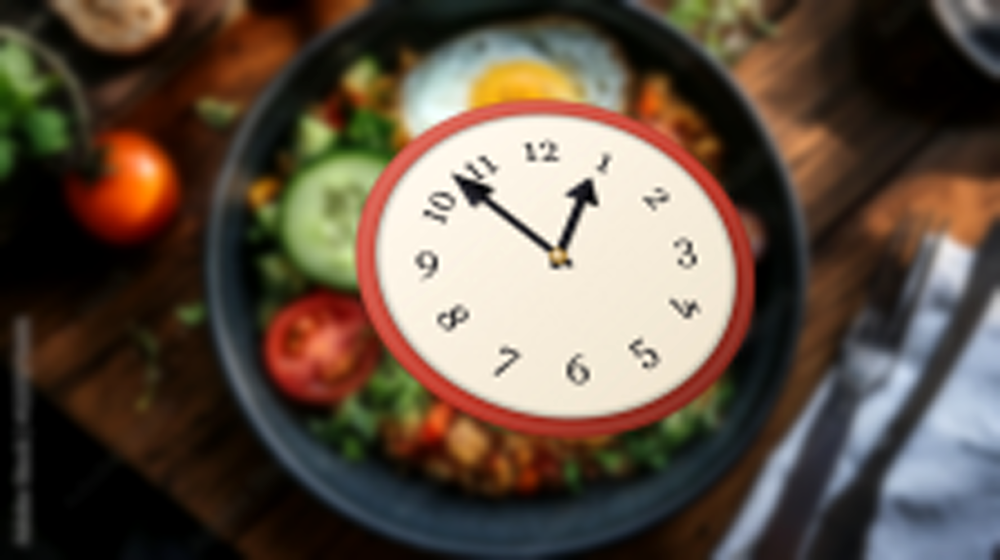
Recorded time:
12h53
